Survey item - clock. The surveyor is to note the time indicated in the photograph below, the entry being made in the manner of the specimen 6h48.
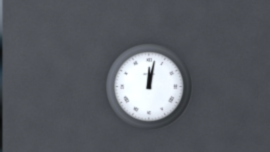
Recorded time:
12h02
